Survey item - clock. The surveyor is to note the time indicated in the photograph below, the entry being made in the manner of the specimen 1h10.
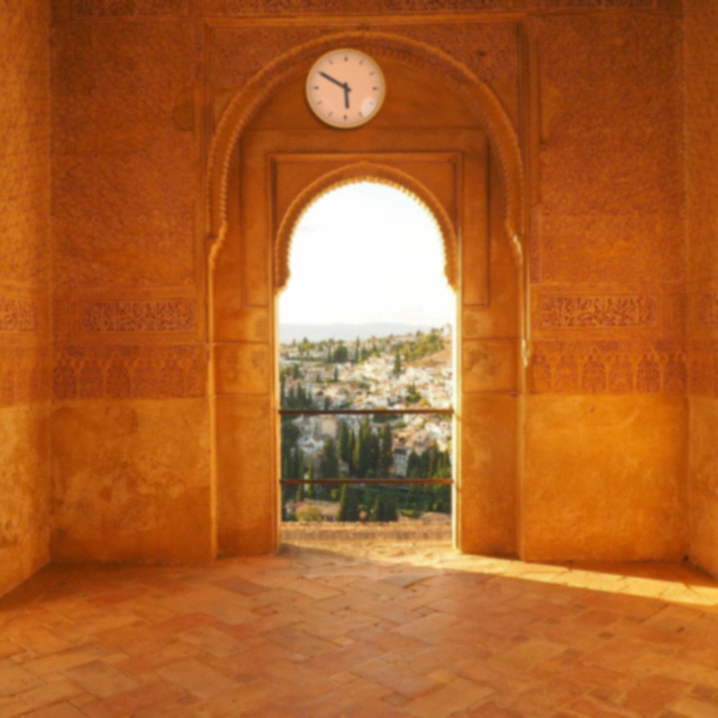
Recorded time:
5h50
